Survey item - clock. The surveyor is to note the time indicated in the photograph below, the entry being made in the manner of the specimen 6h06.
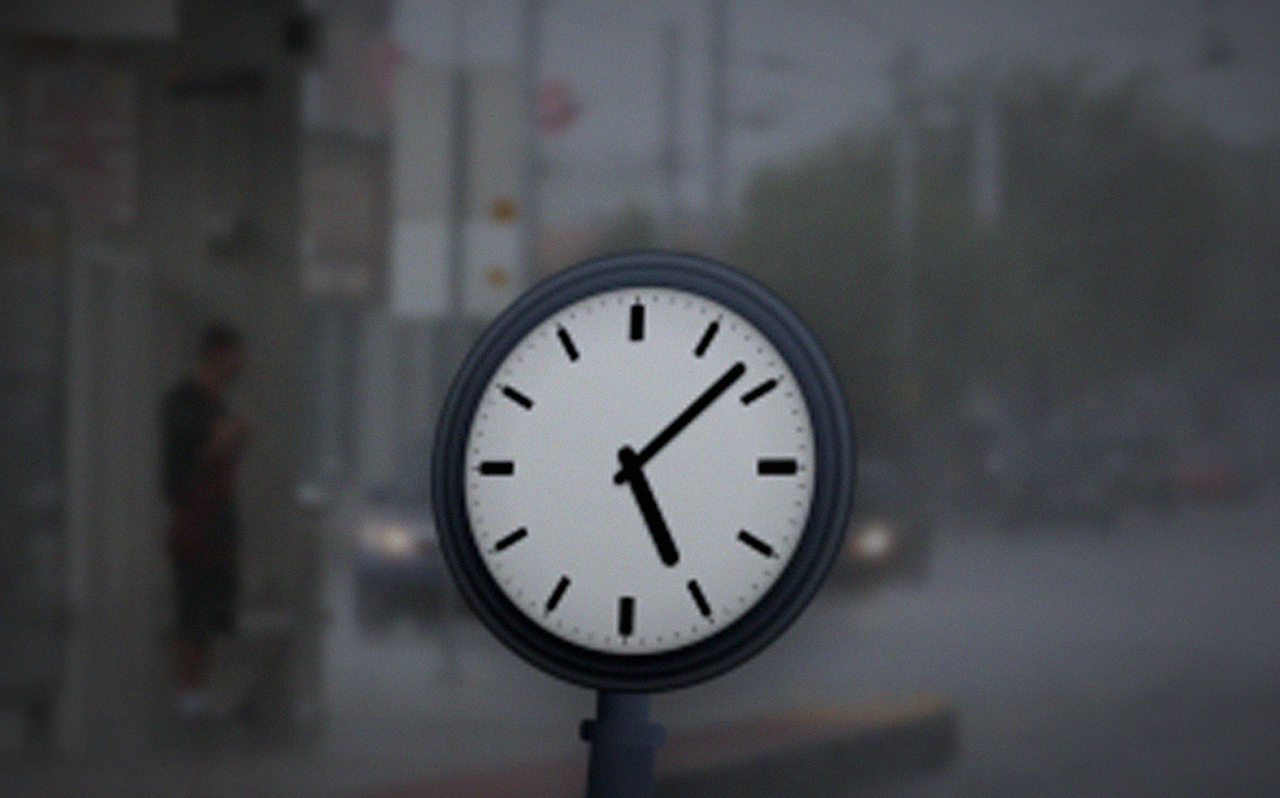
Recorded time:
5h08
